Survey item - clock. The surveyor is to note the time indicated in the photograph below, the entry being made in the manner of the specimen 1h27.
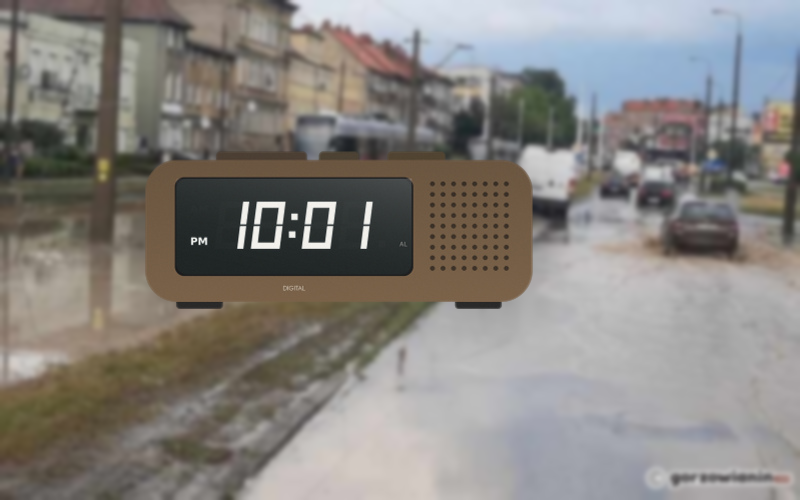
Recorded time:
10h01
